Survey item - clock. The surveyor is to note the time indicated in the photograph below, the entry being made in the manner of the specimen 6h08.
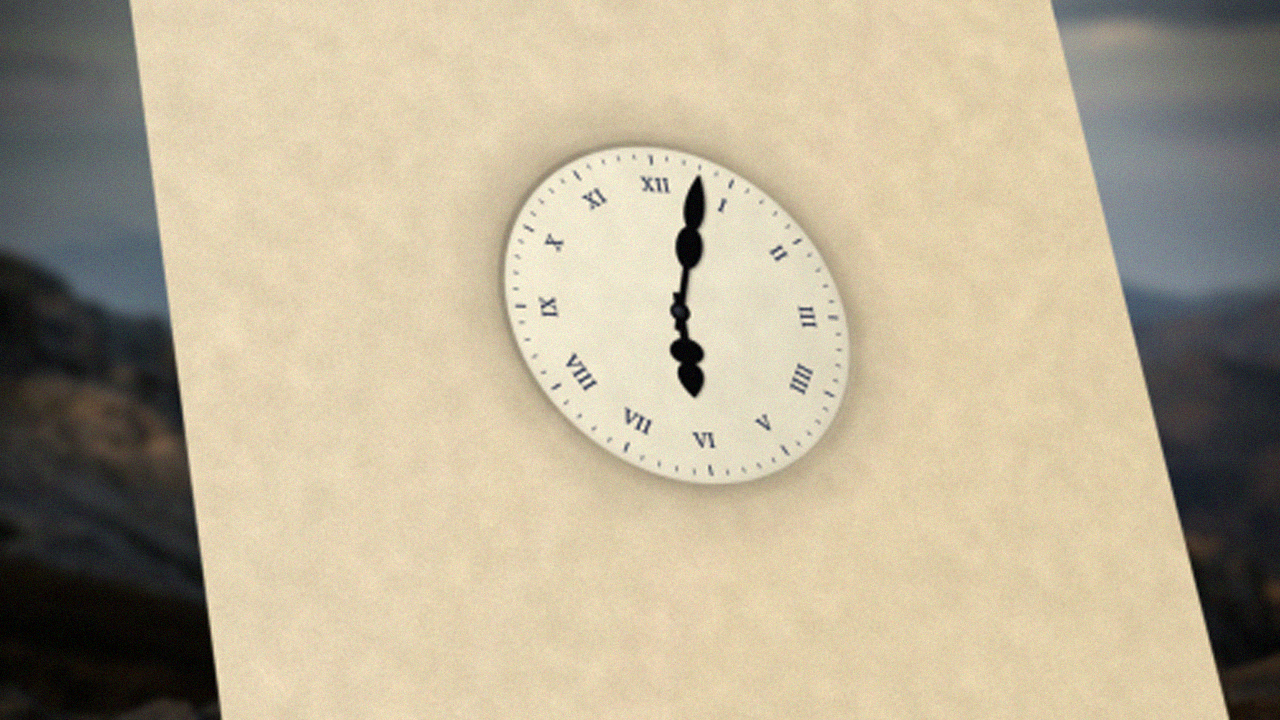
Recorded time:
6h03
